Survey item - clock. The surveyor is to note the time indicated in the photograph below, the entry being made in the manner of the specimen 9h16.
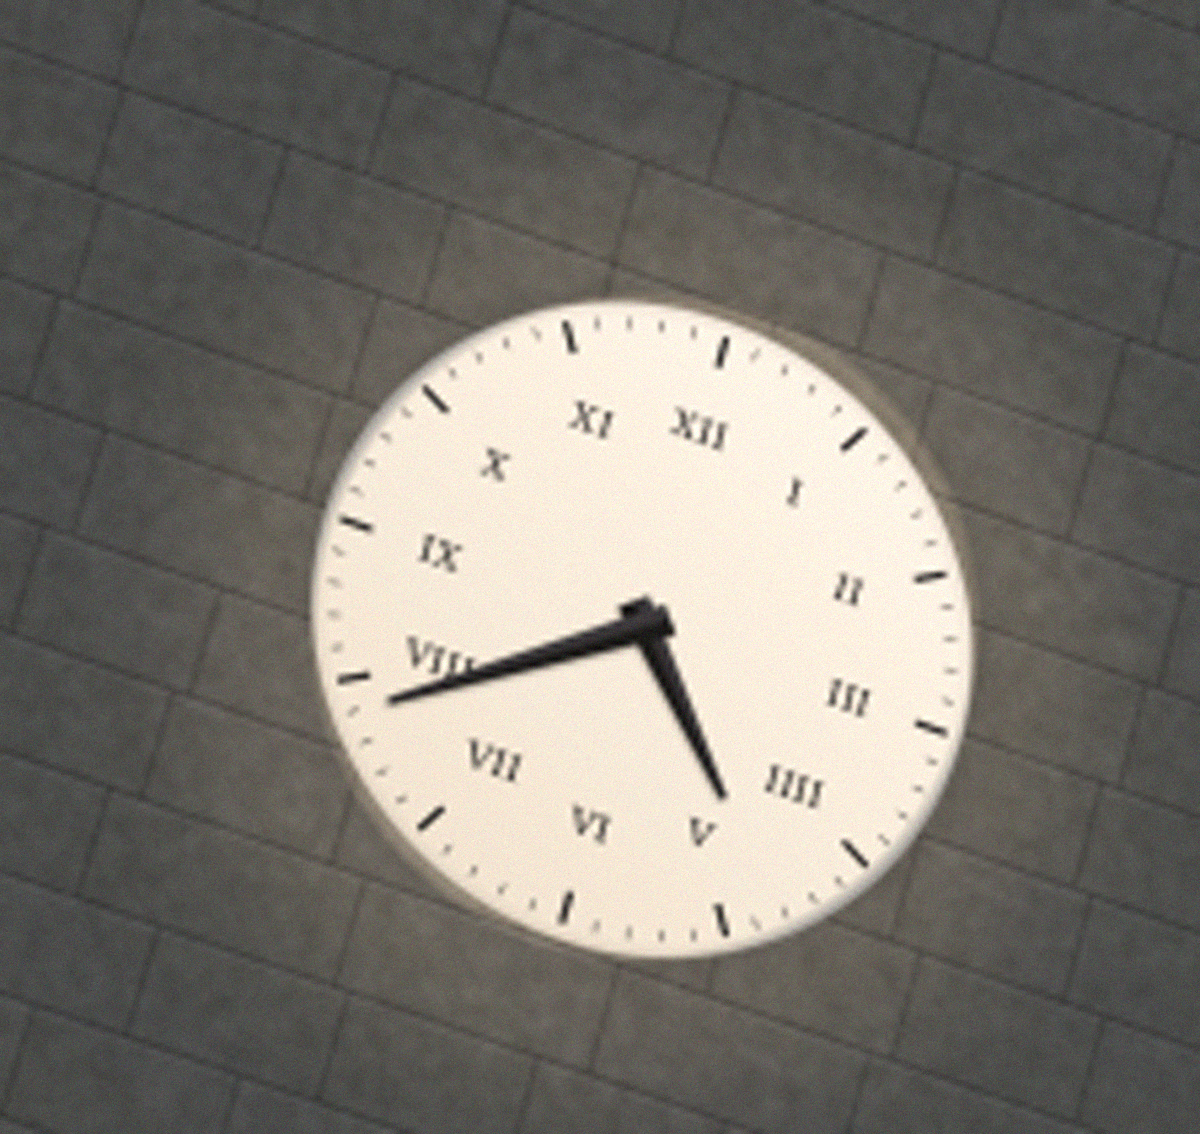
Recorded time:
4h39
